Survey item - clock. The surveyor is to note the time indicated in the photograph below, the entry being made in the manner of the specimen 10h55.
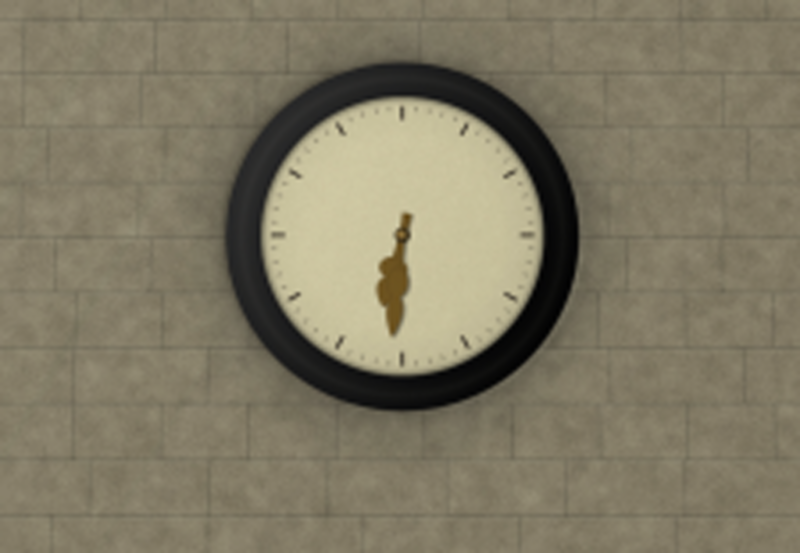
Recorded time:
6h31
